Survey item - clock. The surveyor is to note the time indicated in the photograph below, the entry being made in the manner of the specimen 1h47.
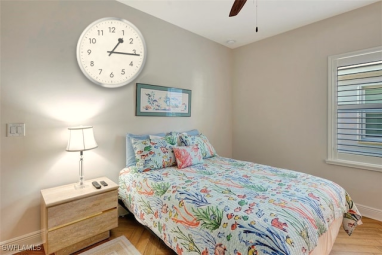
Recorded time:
1h16
